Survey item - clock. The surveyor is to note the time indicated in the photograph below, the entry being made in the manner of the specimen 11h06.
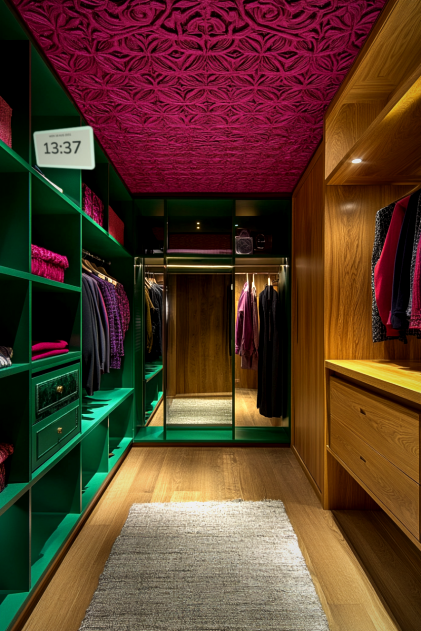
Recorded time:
13h37
